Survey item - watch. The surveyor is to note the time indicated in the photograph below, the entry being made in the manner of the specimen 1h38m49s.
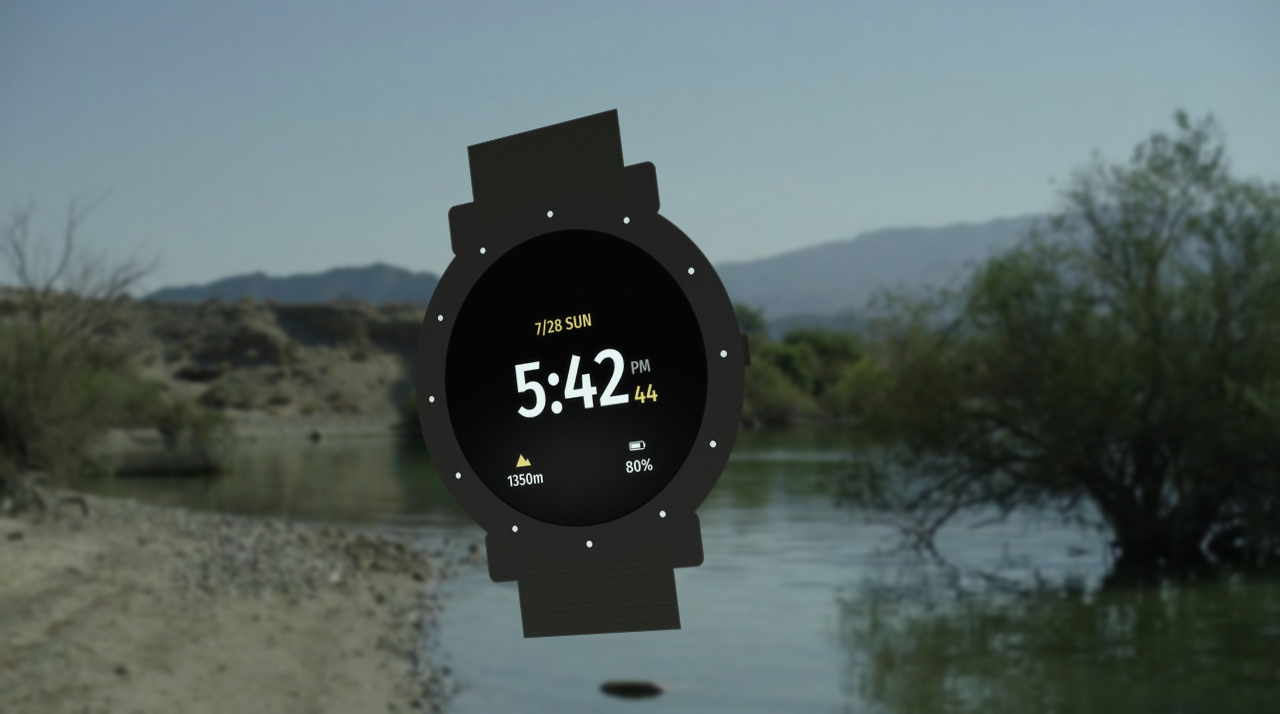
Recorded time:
5h42m44s
